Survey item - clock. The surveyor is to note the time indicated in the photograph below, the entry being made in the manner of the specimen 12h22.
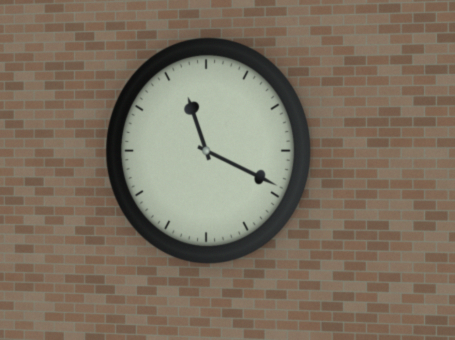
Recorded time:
11h19
